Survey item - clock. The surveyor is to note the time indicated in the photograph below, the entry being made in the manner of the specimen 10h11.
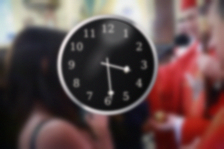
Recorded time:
3h29
